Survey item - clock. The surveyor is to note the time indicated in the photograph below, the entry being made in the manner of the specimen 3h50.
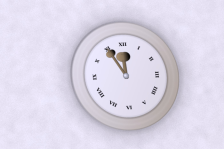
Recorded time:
11h55
